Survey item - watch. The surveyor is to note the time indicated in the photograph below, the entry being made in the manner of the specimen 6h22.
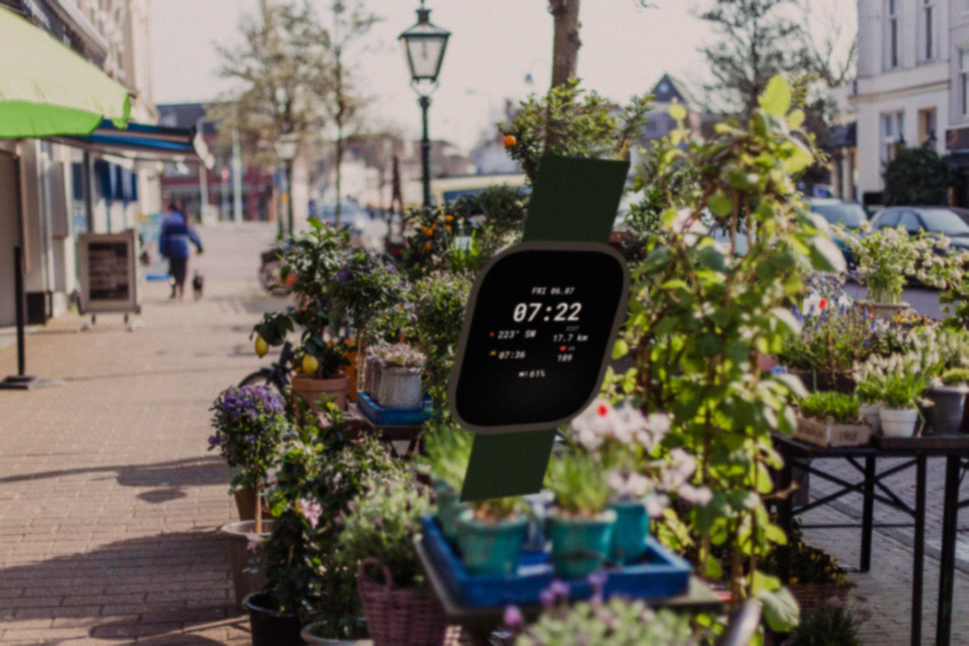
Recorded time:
7h22
